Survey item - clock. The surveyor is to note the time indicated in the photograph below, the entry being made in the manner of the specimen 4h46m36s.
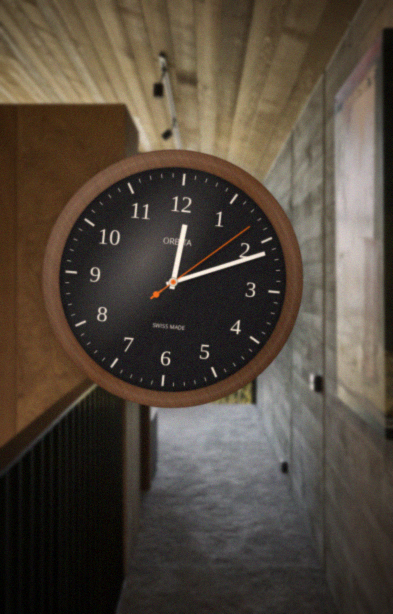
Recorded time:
12h11m08s
